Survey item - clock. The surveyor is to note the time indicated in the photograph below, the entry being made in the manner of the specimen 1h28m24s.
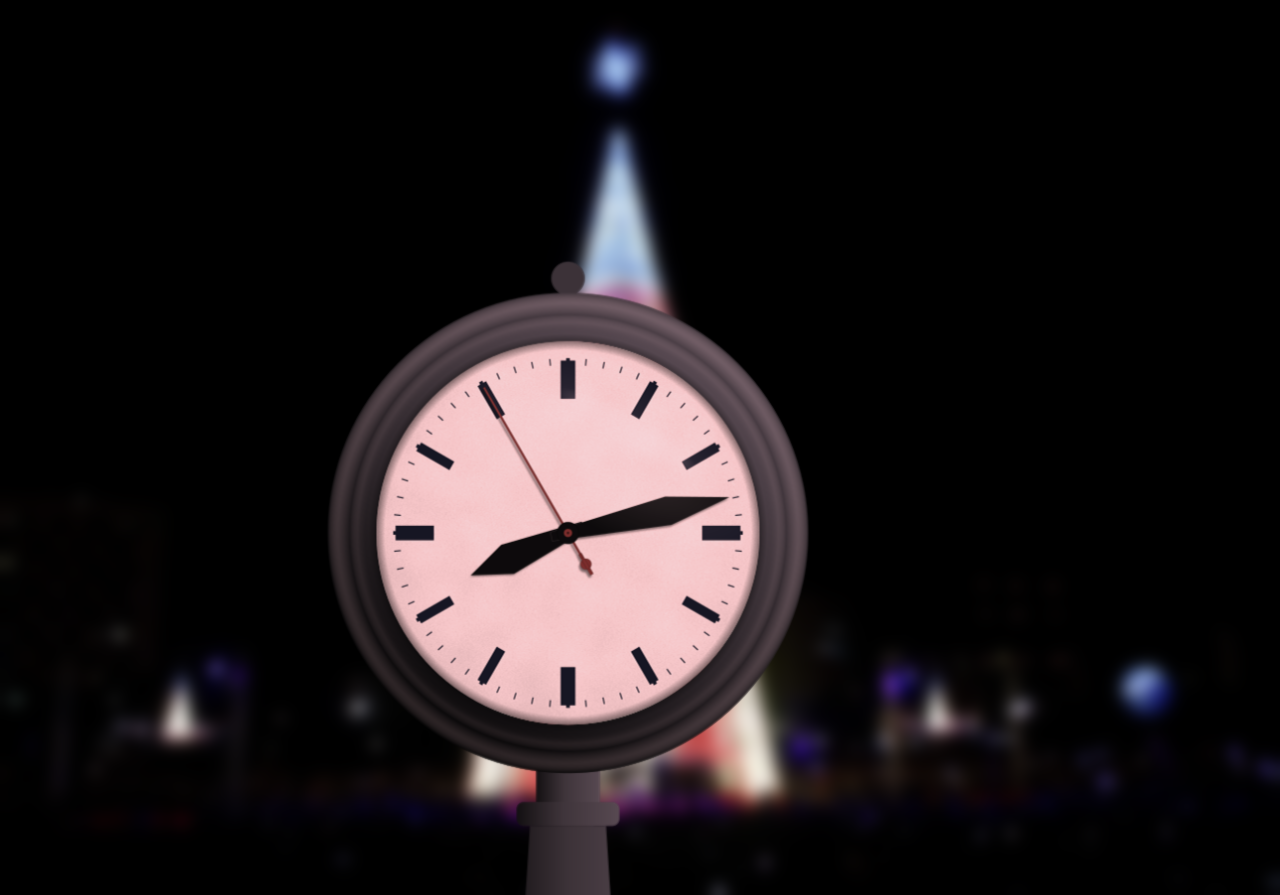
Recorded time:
8h12m55s
